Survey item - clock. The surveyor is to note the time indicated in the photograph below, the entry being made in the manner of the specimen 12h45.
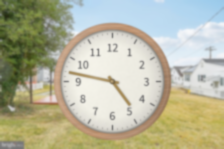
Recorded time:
4h47
